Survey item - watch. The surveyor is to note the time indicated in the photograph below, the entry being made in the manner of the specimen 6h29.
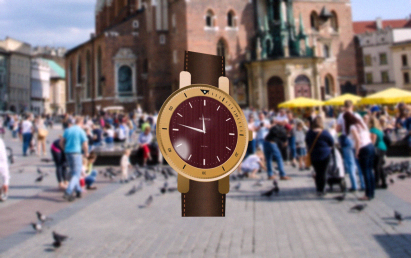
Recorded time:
11h47
